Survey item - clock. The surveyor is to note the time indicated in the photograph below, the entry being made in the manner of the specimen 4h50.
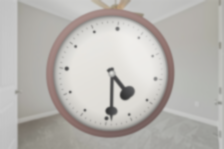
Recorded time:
4h29
